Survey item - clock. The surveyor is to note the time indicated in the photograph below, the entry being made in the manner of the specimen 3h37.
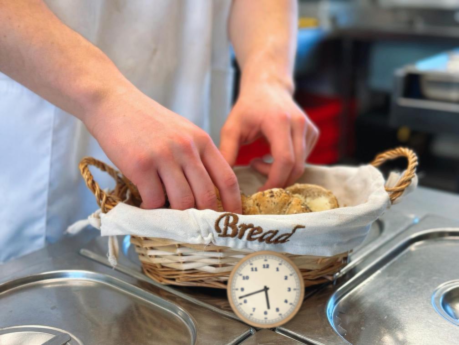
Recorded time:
5h42
